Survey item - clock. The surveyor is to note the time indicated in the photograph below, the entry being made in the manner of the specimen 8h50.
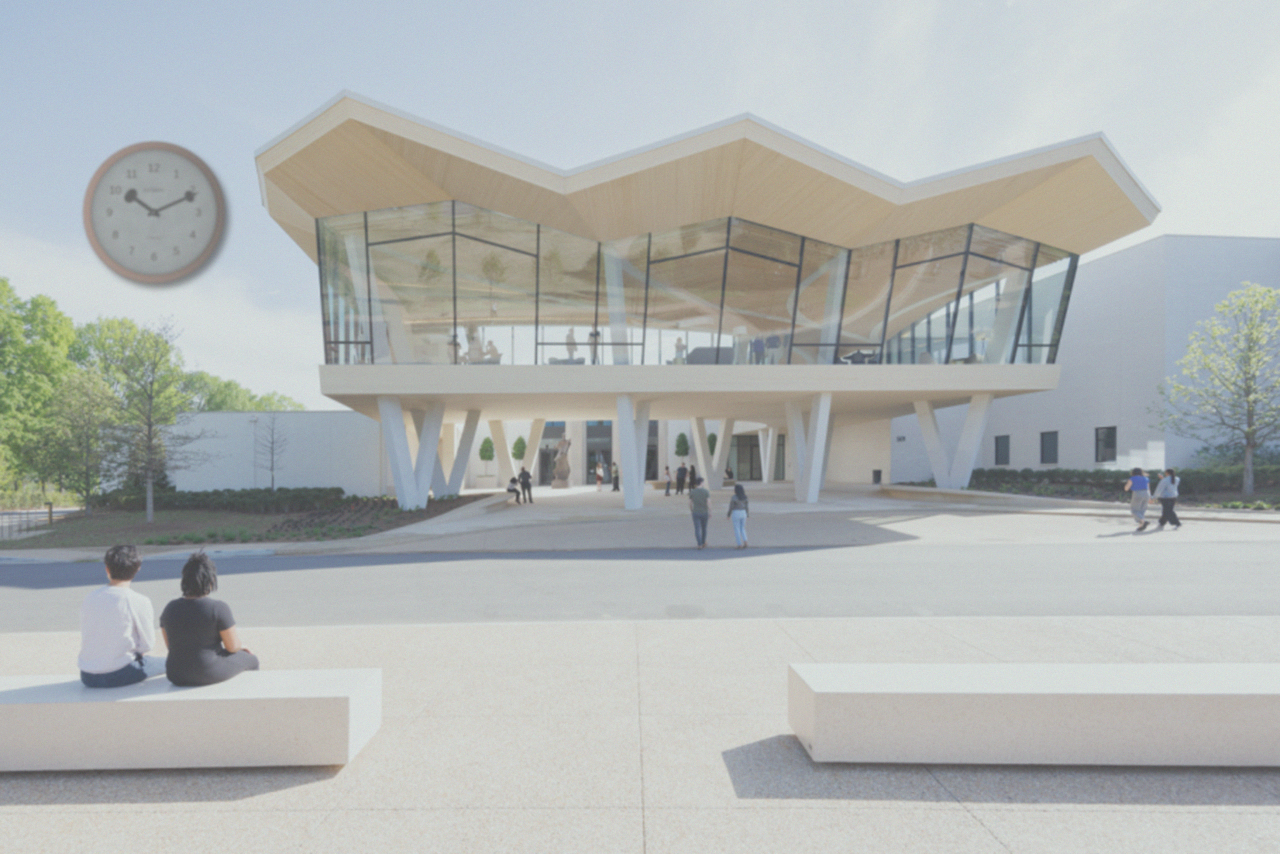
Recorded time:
10h11
